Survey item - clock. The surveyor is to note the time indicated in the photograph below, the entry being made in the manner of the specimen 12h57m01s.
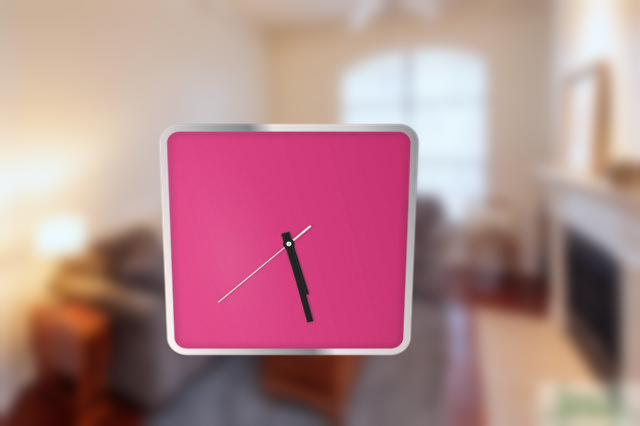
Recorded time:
5h27m38s
